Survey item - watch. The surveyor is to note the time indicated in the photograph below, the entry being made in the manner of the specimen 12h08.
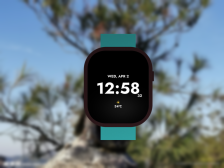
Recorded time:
12h58
